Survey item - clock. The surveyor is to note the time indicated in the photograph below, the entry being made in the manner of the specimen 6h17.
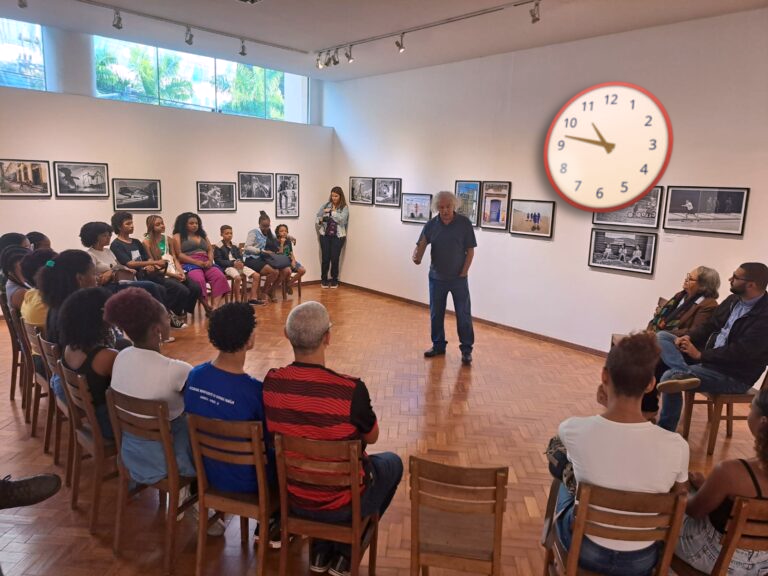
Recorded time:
10h47
